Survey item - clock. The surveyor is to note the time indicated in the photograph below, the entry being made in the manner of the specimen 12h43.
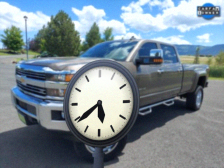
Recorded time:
5h39
